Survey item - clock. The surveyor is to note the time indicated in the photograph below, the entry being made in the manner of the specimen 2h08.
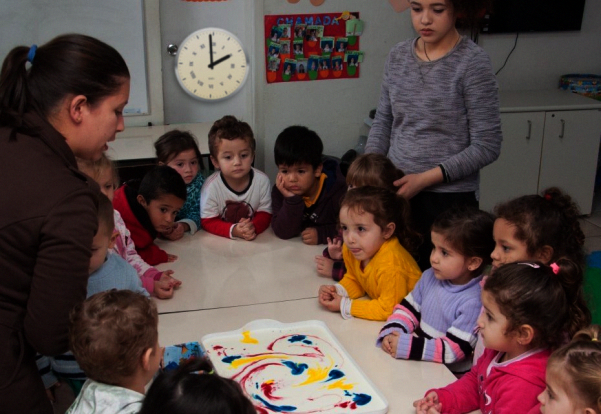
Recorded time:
1h59
